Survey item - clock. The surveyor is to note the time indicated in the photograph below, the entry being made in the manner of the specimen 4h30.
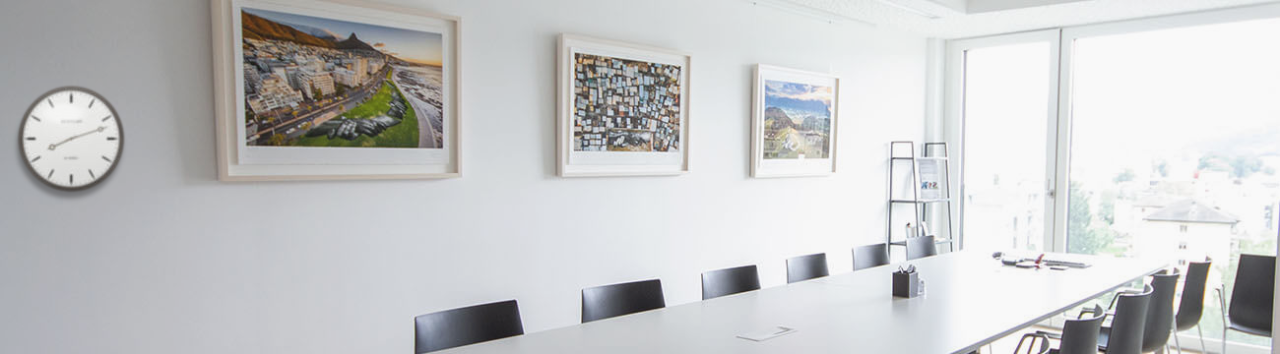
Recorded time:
8h12
